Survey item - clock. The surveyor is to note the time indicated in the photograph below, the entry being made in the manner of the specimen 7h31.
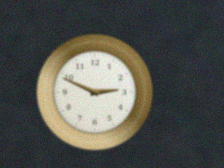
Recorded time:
2h49
